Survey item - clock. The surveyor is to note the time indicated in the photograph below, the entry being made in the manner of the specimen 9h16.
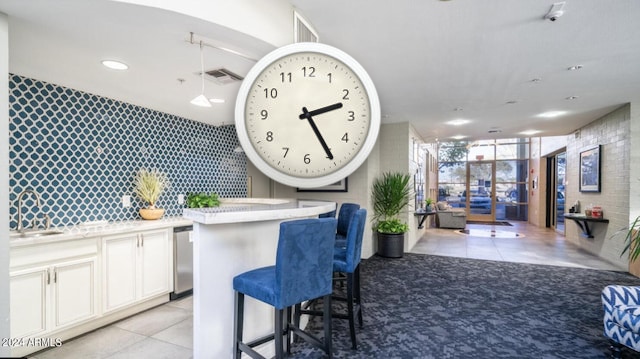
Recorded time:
2h25
